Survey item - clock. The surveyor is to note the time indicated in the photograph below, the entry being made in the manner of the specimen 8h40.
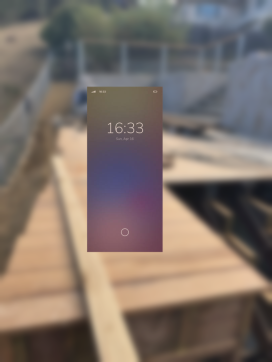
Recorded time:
16h33
